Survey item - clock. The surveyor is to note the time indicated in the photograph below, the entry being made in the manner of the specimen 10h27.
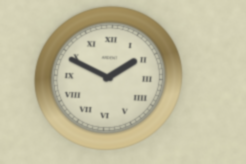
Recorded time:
1h49
